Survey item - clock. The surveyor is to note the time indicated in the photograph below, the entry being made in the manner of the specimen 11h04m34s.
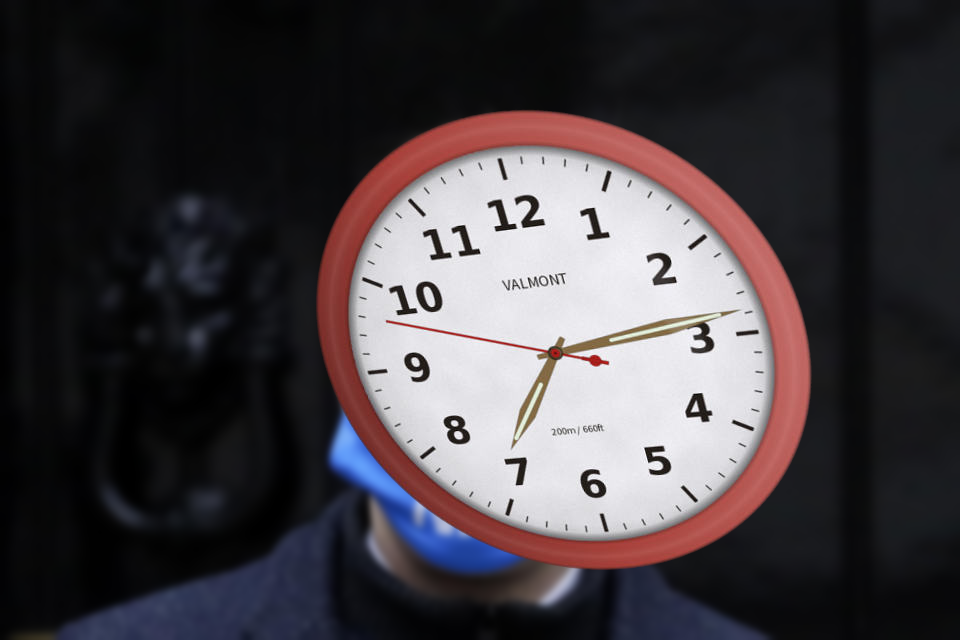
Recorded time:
7h13m48s
